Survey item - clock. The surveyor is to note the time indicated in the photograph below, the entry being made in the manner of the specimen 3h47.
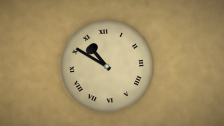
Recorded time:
10h51
